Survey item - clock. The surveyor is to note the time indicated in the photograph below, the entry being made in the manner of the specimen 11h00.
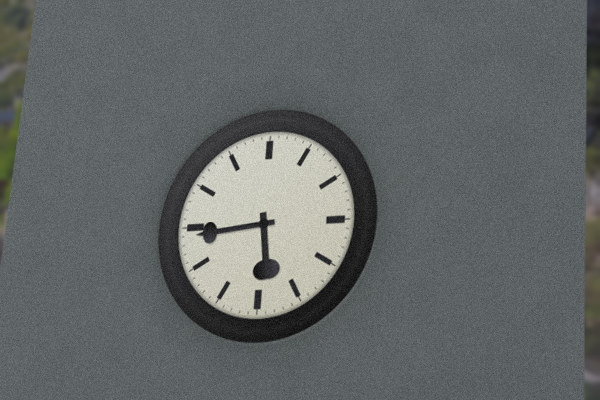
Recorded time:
5h44
